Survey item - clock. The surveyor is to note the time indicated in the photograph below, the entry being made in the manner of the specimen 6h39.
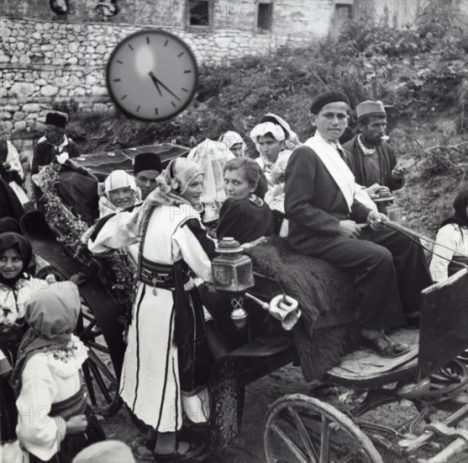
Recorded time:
5h23
